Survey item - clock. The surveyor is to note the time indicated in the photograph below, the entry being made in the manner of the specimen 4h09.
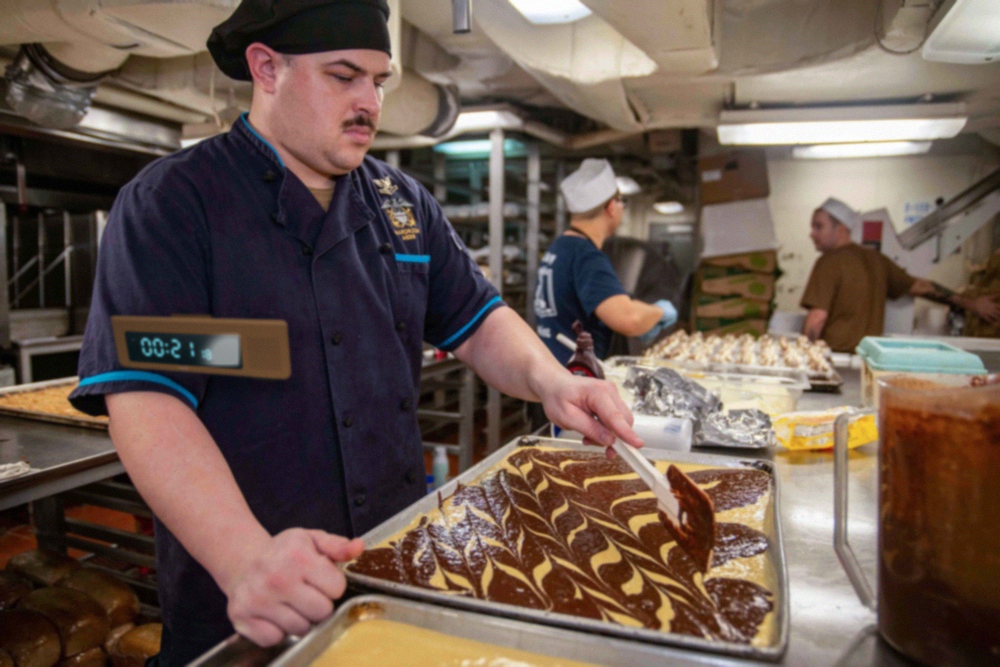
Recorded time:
0h21
